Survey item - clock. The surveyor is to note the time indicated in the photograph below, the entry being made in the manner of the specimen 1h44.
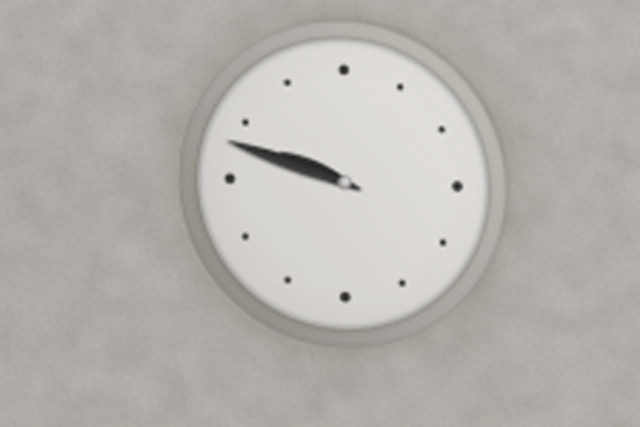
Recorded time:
9h48
